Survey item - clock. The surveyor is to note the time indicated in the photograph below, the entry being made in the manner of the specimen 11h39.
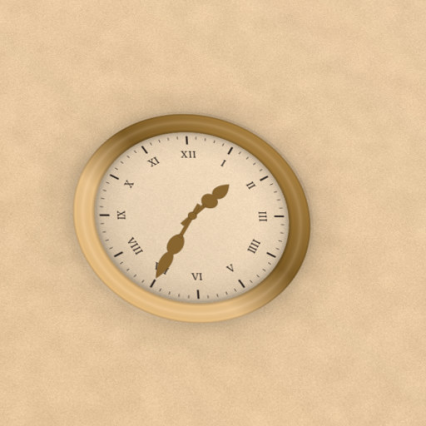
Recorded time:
1h35
